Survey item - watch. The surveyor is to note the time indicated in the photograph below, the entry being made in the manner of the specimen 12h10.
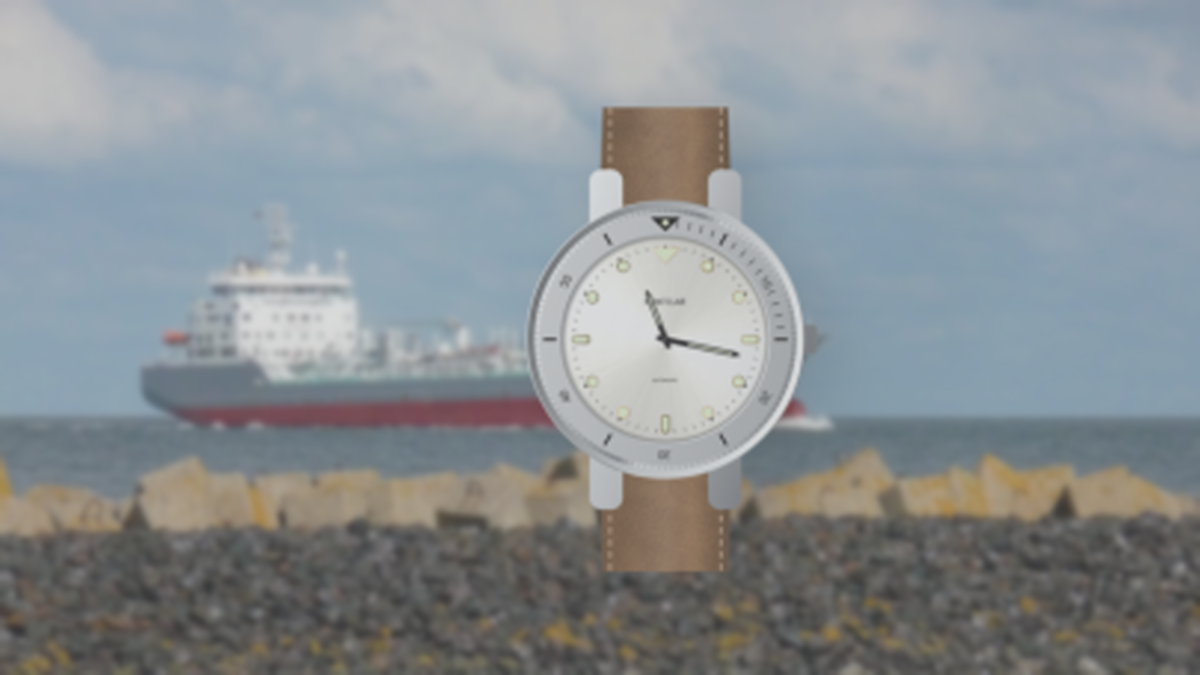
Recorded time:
11h17
